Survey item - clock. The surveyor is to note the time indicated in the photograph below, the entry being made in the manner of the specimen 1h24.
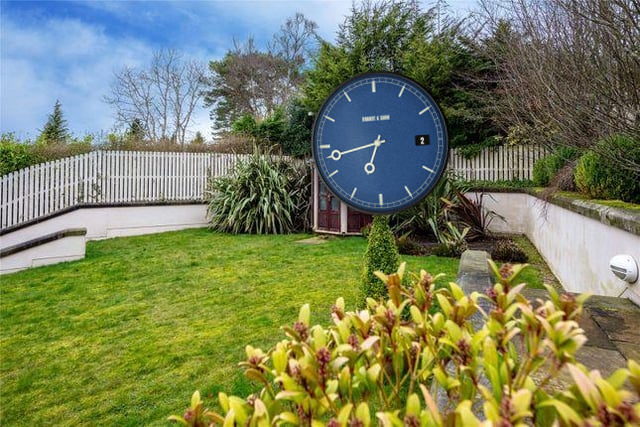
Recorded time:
6h43
